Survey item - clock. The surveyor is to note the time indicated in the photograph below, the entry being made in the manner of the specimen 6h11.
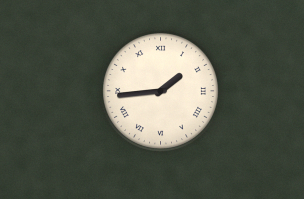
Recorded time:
1h44
